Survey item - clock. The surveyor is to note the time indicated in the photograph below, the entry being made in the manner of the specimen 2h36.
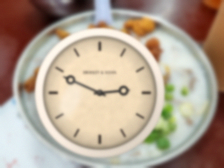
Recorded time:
2h49
